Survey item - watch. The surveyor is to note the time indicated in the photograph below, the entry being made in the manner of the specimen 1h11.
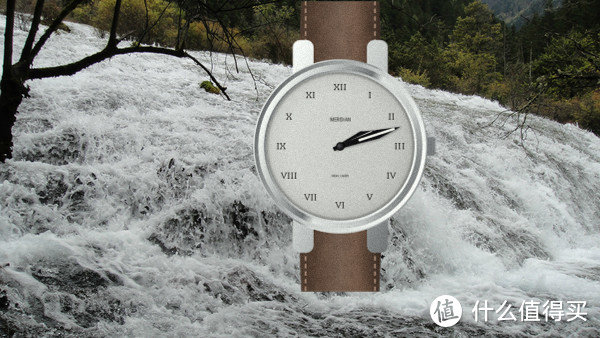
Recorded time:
2h12
